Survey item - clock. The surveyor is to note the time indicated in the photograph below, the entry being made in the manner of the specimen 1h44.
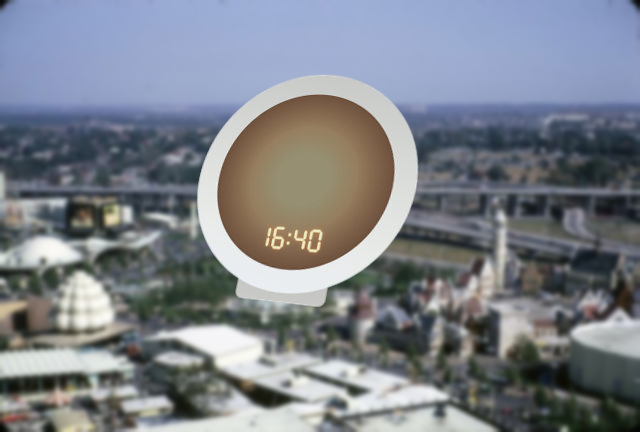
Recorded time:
16h40
